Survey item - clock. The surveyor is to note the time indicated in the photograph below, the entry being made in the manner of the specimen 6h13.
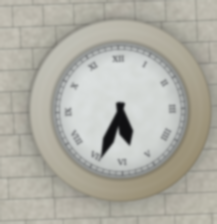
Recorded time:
5h34
